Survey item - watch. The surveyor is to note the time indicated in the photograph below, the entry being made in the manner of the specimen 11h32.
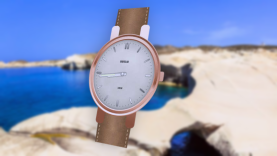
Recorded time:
8h44
